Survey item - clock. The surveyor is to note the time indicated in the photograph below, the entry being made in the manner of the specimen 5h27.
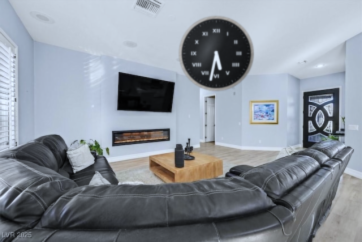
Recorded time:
5h32
